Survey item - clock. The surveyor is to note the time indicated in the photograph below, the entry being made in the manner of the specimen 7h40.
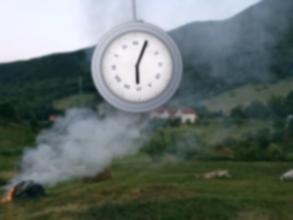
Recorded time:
6h04
